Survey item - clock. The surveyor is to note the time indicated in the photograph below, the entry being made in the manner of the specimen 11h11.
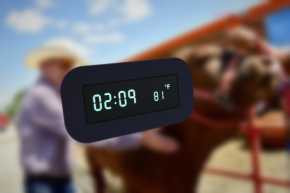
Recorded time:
2h09
